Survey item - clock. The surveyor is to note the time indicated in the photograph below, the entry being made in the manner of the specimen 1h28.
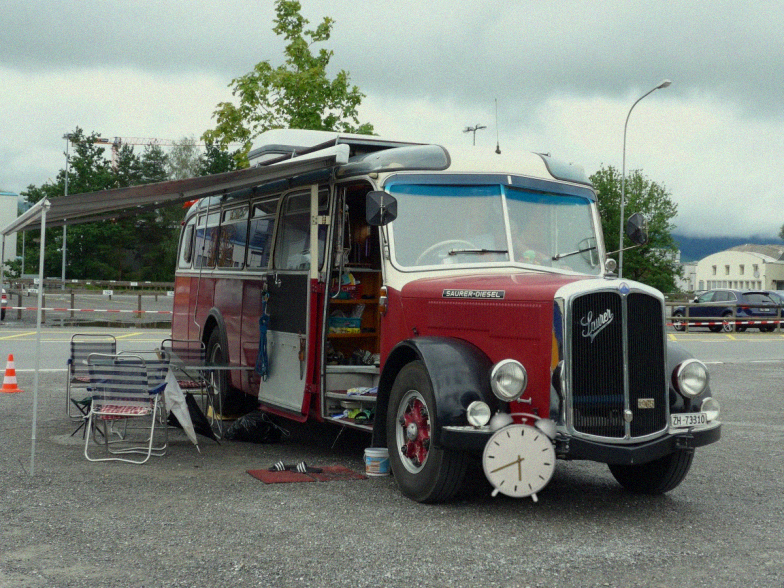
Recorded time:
5h40
